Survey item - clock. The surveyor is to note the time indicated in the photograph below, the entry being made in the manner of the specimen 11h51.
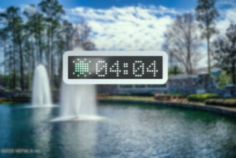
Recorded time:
4h04
